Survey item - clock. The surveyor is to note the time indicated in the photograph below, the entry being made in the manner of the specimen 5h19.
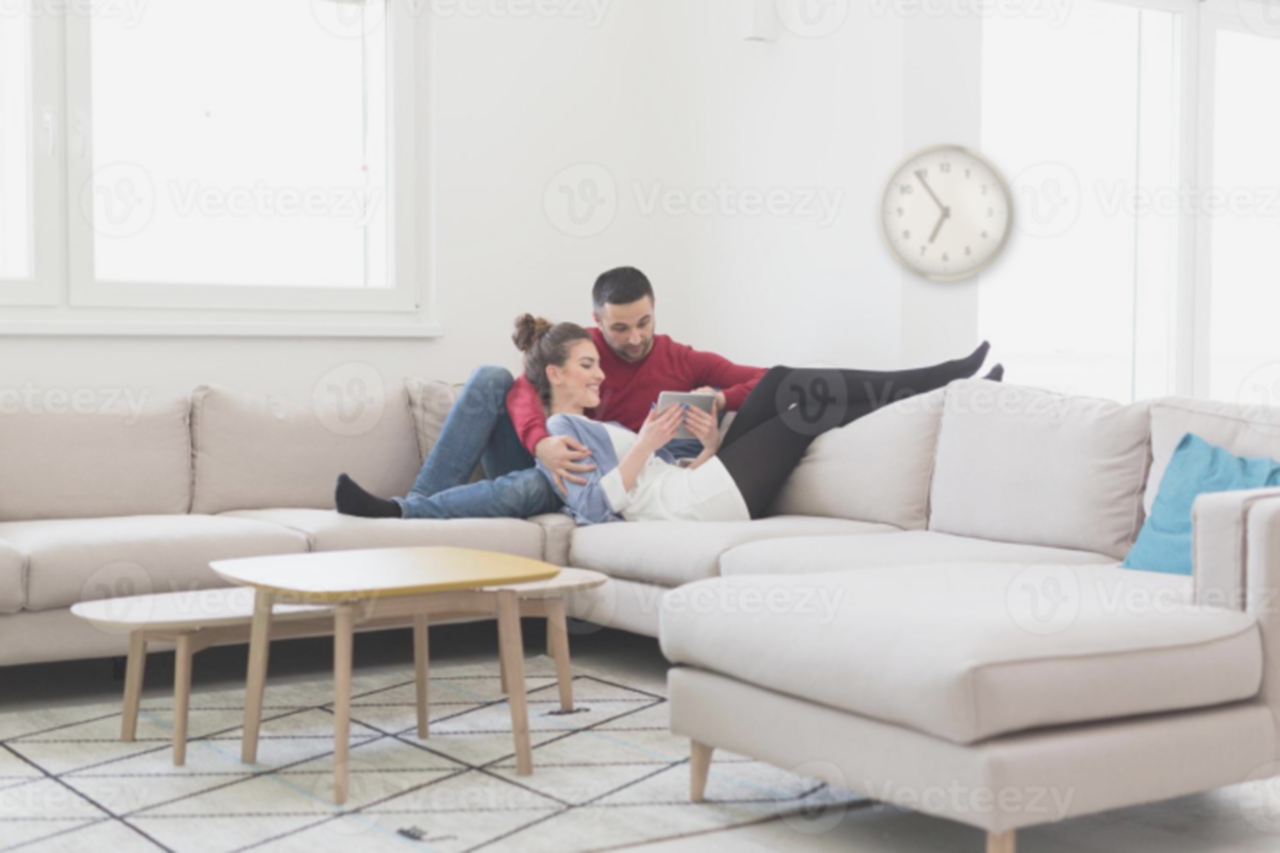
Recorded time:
6h54
